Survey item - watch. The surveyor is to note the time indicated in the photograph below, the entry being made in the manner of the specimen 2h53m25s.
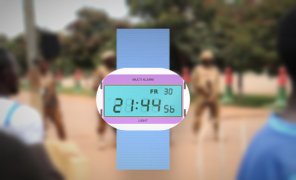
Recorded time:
21h44m56s
